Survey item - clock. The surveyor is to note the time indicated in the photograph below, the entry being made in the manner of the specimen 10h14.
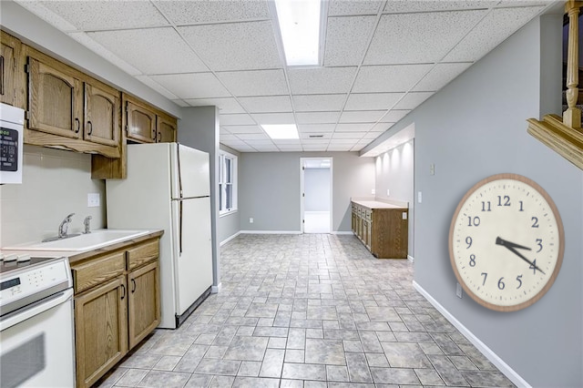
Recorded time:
3h20
